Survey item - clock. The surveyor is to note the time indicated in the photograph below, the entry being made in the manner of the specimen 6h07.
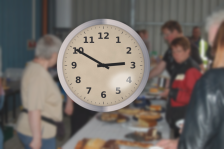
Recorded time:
2h50
